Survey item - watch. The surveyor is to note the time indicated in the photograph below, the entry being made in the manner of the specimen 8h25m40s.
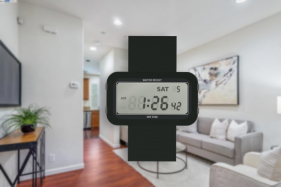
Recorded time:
1h26m42s
